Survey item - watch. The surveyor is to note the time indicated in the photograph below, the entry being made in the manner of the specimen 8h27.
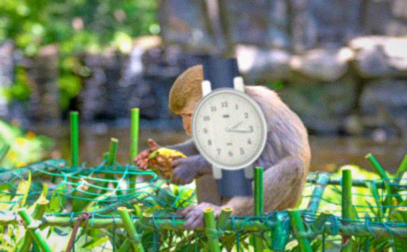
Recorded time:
2h16
